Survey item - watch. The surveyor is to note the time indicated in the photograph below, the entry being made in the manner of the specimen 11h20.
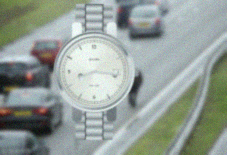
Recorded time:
8h16
